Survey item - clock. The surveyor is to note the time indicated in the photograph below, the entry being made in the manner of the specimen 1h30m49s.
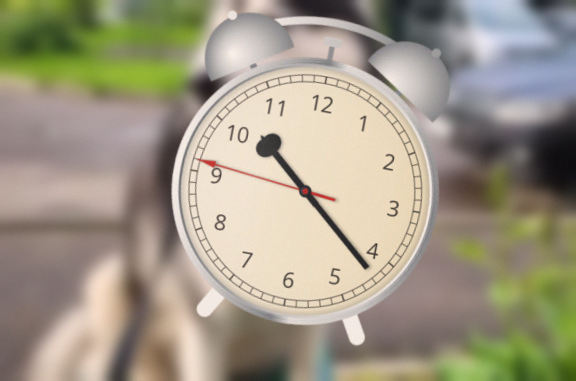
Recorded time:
10h21m46s
